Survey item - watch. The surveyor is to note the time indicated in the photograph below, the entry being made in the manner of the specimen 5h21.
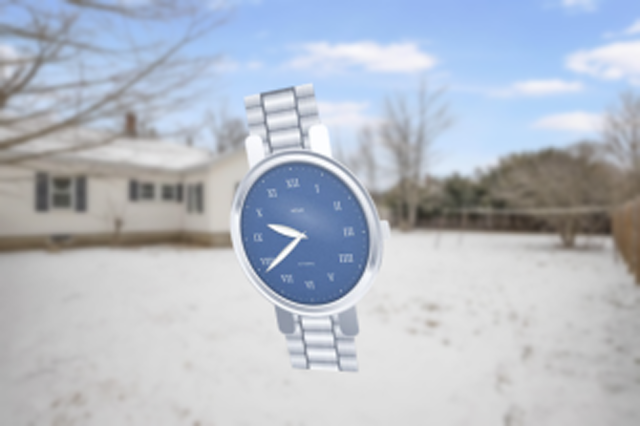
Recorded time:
9h39
